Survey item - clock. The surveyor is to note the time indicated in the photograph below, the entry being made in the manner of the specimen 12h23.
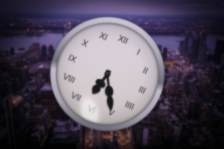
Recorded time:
6h25
